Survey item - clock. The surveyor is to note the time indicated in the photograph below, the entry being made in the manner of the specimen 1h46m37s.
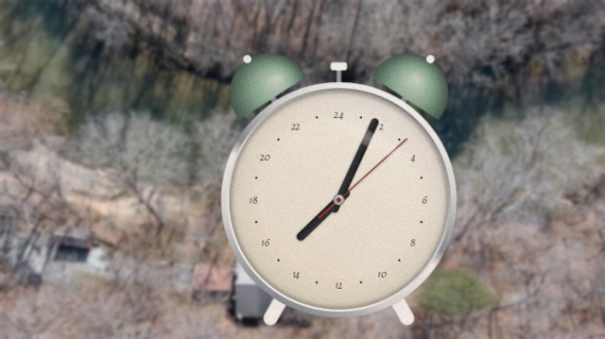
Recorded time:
15h04m08s
